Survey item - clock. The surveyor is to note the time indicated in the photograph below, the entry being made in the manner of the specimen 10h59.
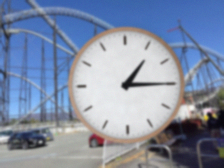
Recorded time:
1h15
